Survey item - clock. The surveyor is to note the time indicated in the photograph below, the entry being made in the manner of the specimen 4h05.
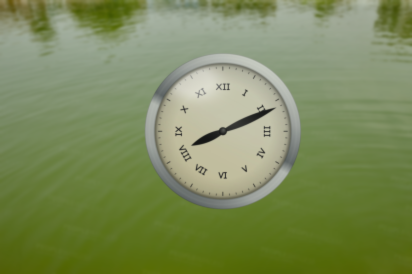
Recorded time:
8h11
